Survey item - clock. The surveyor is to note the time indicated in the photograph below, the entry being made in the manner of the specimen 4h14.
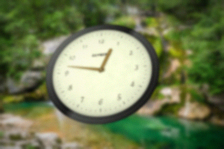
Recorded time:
12h47
